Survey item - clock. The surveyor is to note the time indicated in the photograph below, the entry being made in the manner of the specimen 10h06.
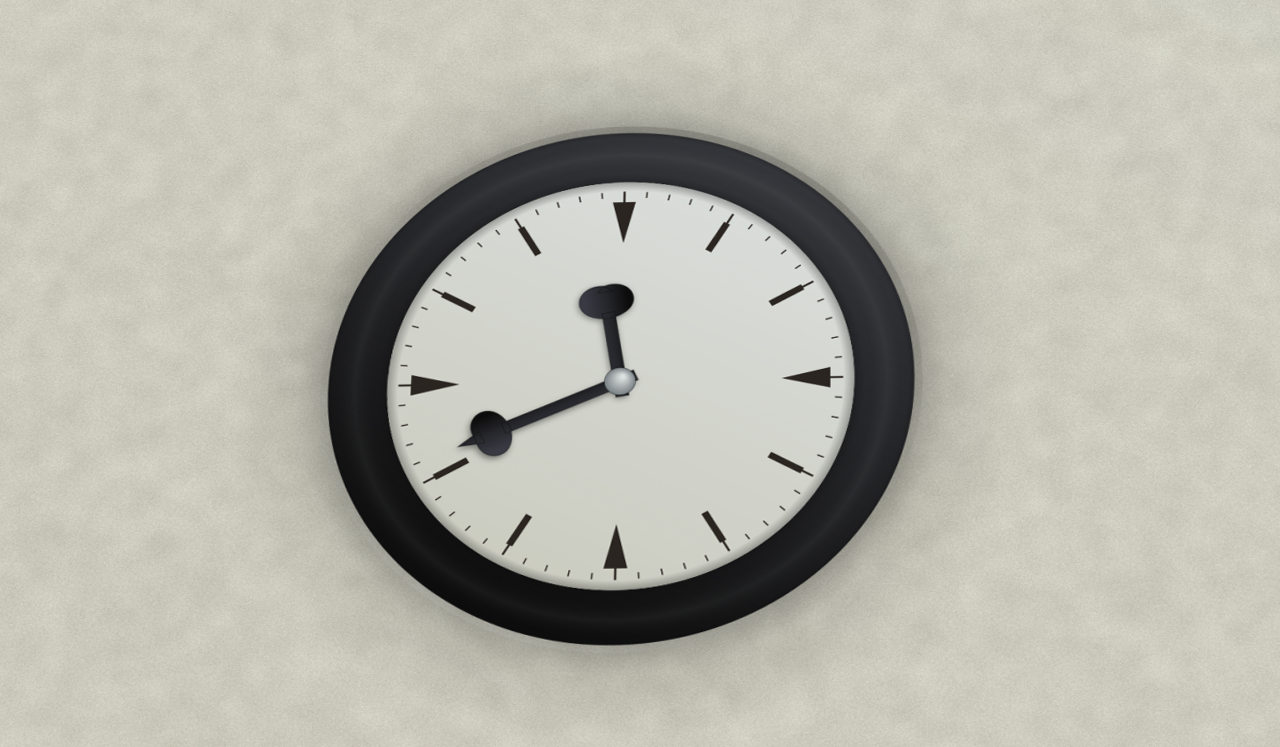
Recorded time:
11h41
